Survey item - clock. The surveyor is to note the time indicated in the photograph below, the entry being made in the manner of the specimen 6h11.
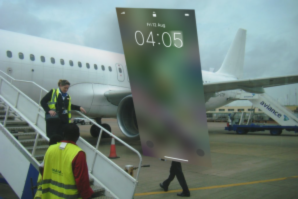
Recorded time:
4h05
